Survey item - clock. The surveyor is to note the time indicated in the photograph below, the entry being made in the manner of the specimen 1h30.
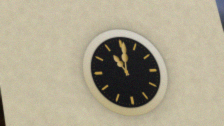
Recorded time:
11h01
